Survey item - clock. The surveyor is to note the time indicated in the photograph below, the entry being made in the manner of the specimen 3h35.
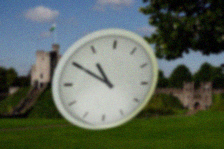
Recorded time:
10h50
